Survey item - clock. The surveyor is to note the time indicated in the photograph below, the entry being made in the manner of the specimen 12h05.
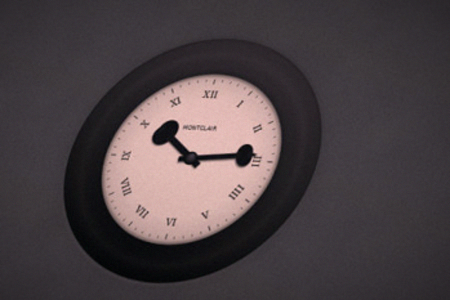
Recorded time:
10h14
